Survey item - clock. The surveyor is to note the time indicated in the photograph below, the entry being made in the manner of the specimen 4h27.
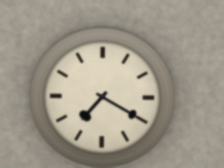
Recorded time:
7h20
